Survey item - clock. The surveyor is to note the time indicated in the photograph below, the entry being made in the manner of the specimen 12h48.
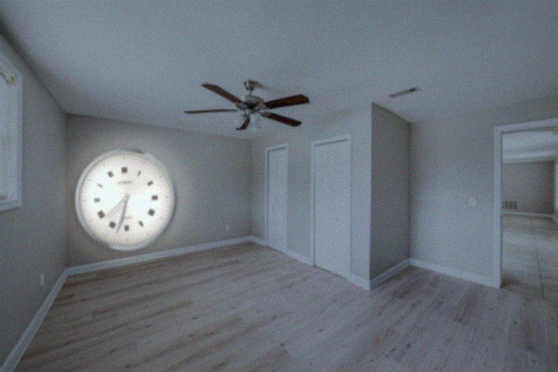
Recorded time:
7h33
